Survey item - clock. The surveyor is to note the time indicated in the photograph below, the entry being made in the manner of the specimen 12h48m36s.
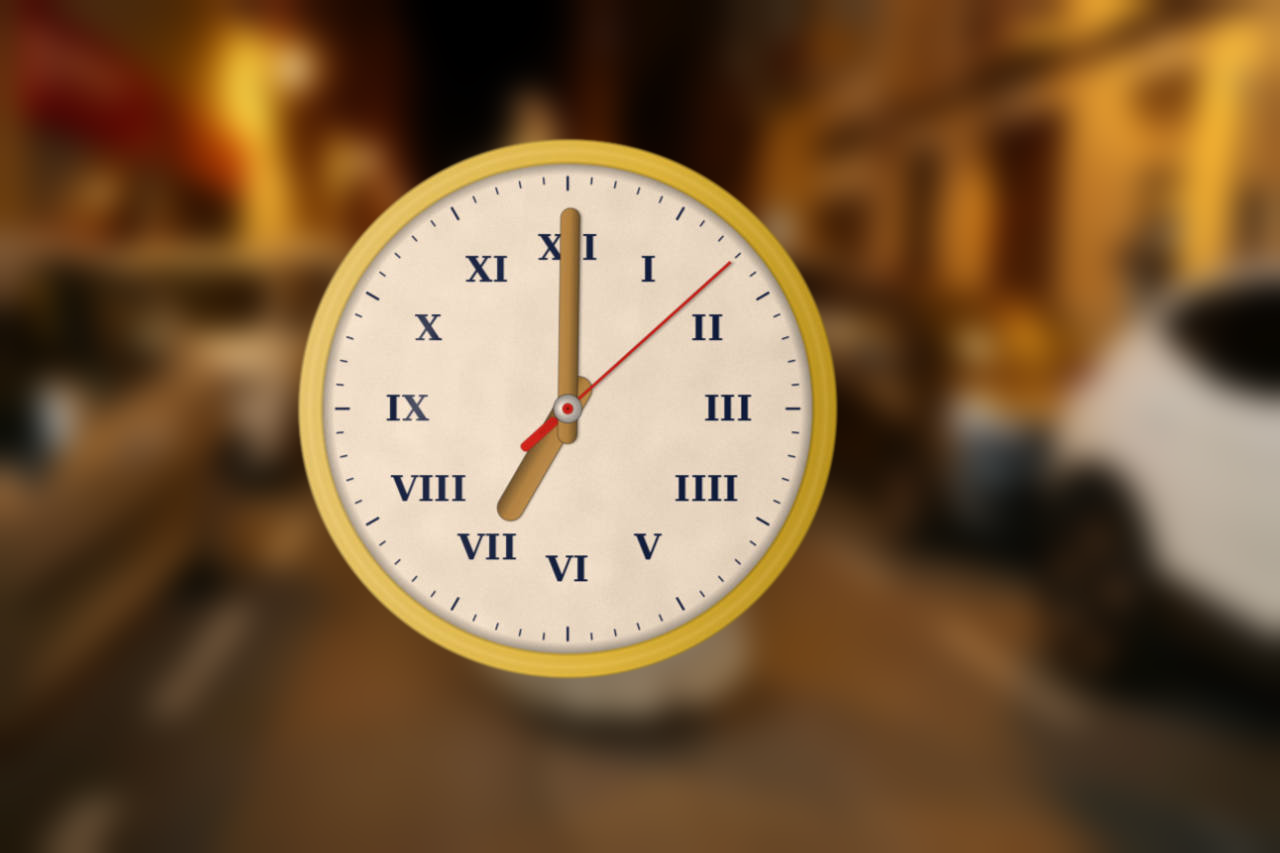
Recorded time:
7h00m08s
